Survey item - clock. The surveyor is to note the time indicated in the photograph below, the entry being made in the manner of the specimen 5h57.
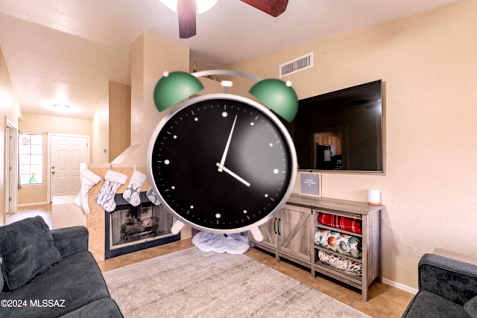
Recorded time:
4h02
